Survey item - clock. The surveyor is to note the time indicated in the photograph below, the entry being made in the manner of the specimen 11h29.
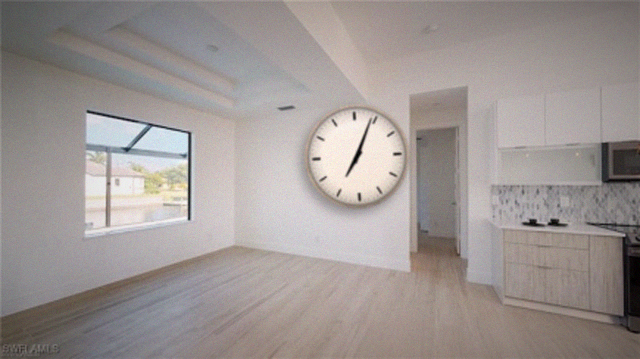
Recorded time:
7h04
